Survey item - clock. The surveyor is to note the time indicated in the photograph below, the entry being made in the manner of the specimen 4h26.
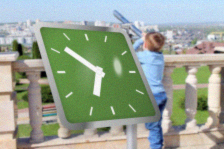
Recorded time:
6h52
